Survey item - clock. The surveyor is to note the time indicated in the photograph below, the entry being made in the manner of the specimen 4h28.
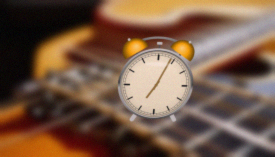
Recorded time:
7h04
